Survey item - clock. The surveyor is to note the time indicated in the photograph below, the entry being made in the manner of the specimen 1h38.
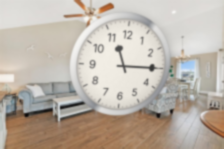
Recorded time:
11h15
